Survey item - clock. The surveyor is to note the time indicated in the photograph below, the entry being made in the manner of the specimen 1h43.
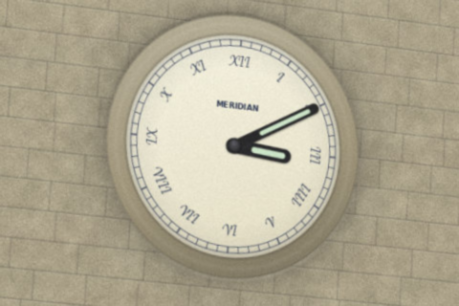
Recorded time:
3h10
